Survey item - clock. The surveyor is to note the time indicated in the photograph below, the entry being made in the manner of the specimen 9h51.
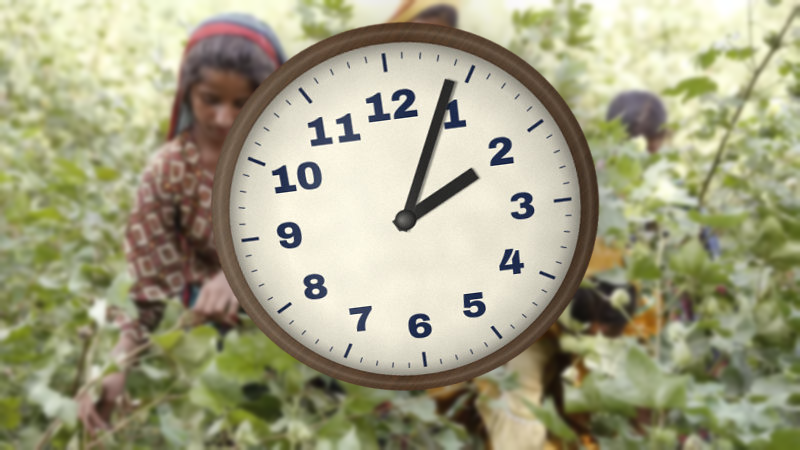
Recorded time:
2h04
